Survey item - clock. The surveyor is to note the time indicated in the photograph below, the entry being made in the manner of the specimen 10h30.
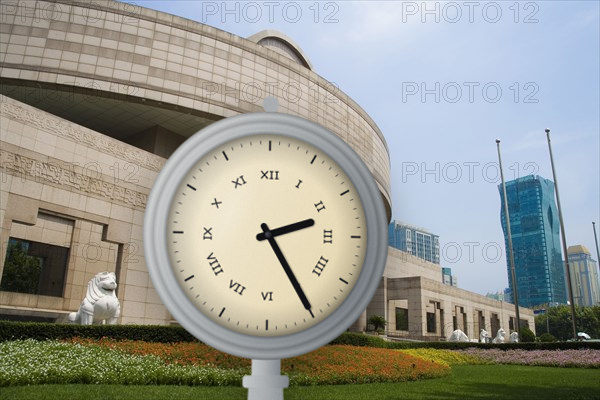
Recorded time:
2h25
